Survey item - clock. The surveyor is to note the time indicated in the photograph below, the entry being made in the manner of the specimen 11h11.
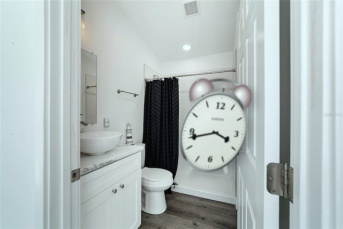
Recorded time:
3h43
